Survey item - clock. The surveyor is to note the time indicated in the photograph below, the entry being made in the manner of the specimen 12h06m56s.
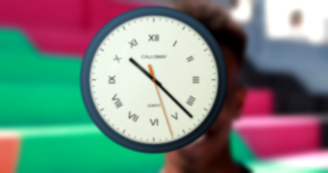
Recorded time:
10h22m27s
